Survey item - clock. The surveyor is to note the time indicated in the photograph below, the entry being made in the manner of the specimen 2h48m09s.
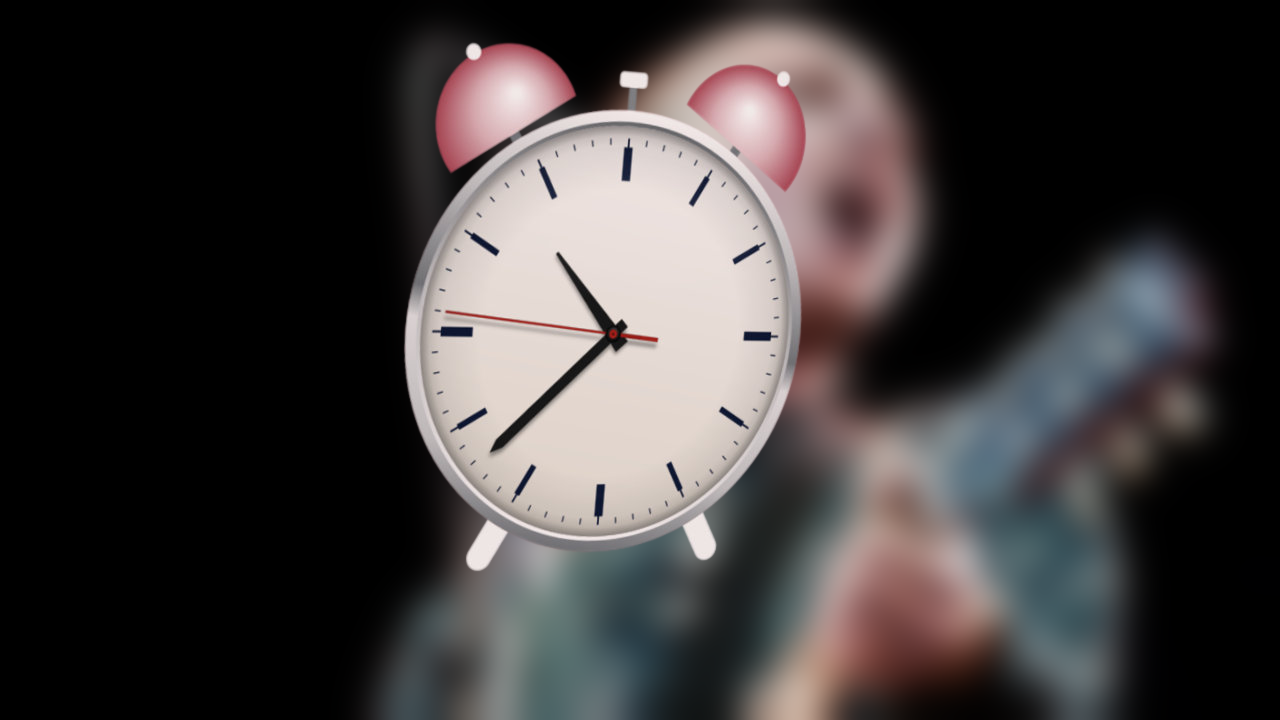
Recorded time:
10h37m46s
